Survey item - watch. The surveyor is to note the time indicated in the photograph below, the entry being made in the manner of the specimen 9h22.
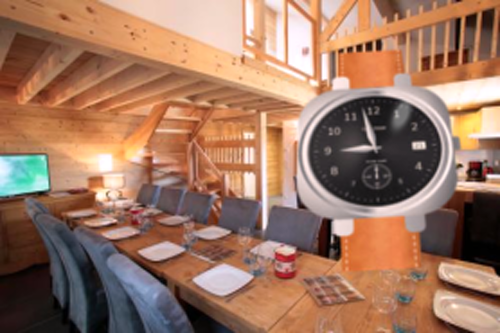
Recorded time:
8h58
